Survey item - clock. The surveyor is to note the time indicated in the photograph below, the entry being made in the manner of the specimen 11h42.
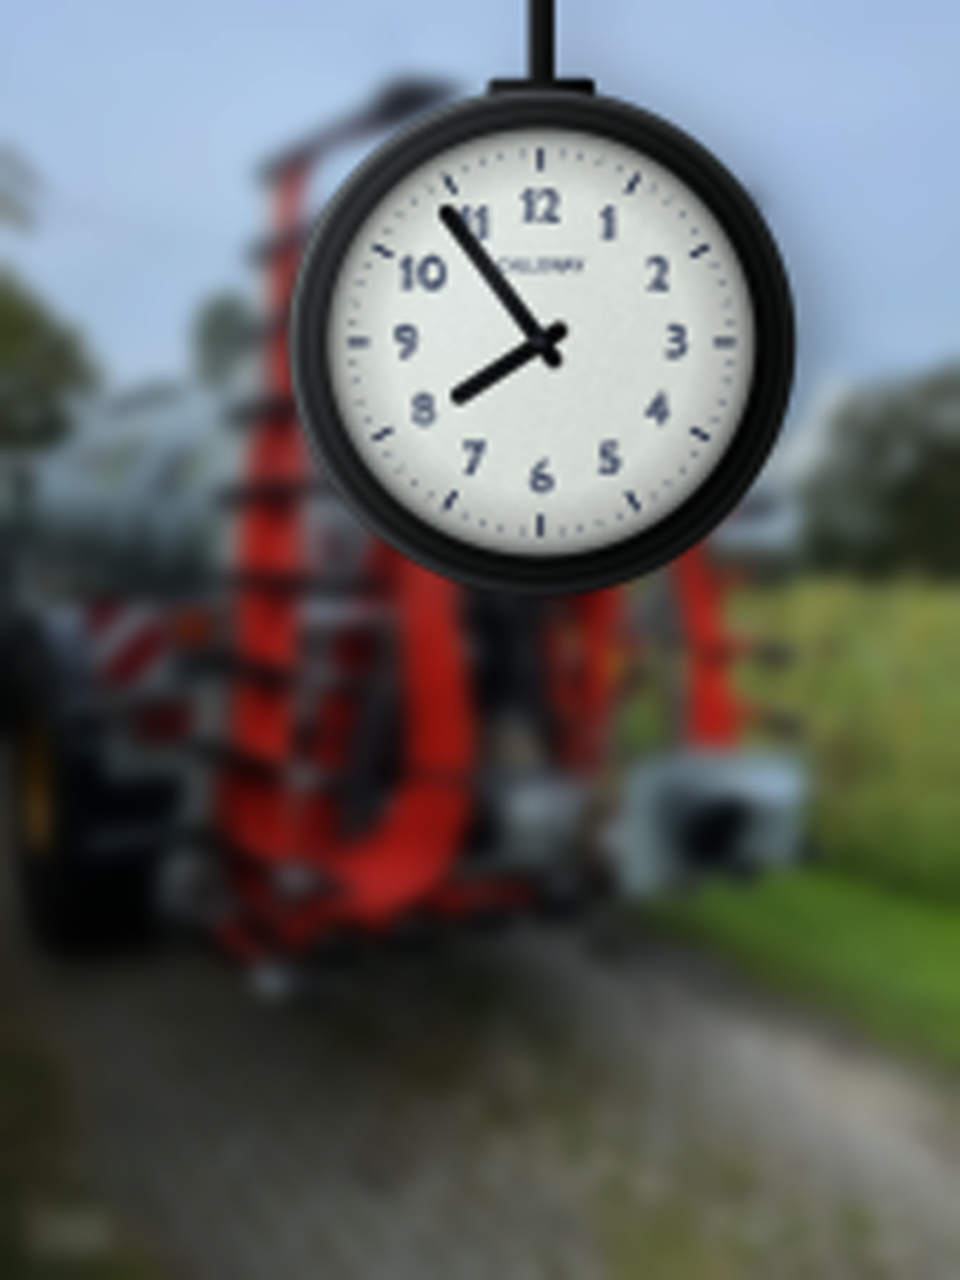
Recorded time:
7h54
